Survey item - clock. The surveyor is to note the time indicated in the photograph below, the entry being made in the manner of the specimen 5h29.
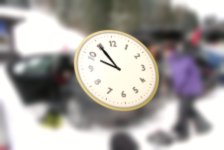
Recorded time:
9h55
